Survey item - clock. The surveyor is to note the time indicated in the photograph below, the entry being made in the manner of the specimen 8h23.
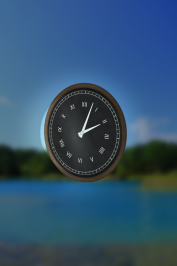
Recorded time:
2h03
